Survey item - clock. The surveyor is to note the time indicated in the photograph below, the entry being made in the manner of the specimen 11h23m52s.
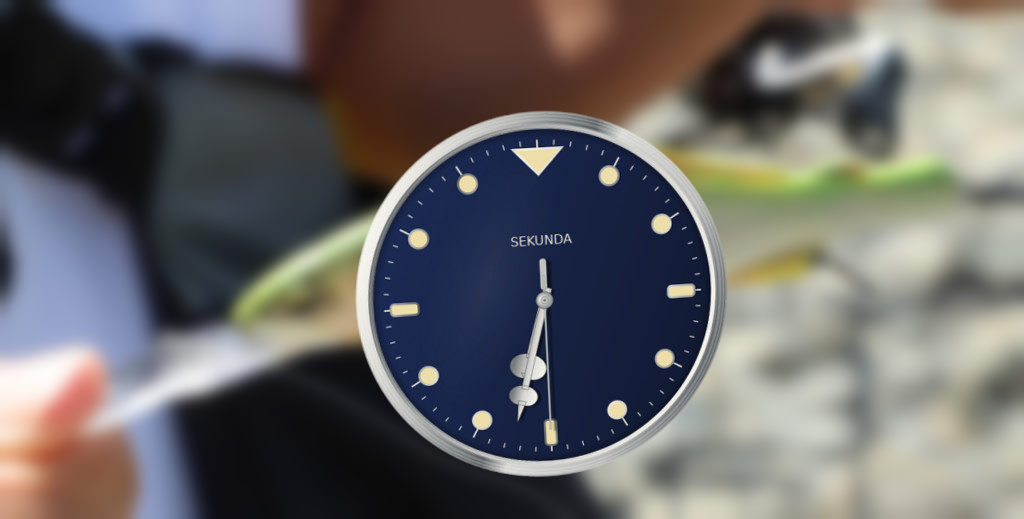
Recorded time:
6h32m30s
